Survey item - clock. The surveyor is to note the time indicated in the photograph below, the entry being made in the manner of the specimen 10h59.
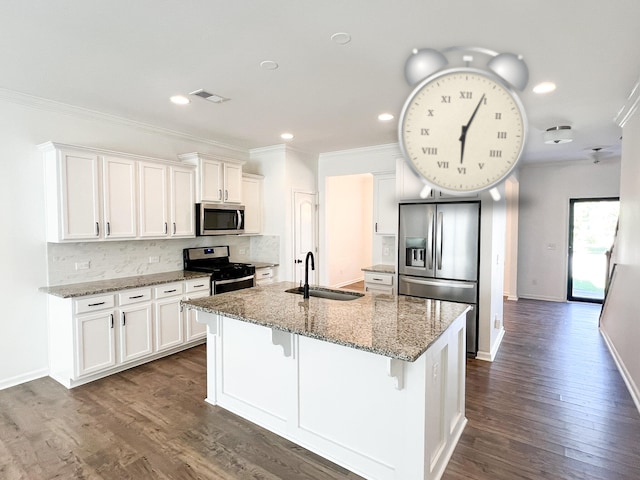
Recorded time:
6h04
